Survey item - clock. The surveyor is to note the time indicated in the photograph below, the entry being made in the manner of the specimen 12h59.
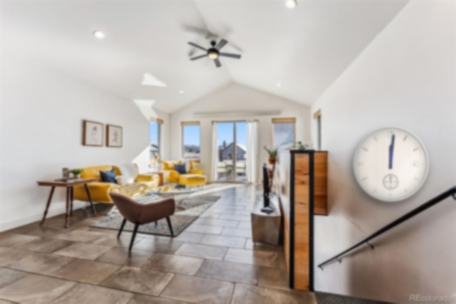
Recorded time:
12h01
